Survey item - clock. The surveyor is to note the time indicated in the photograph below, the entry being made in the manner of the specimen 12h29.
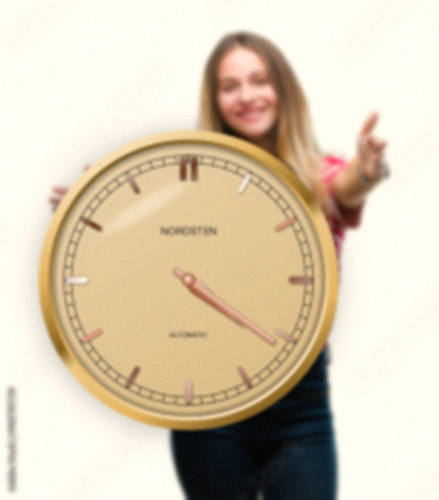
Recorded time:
4h21
